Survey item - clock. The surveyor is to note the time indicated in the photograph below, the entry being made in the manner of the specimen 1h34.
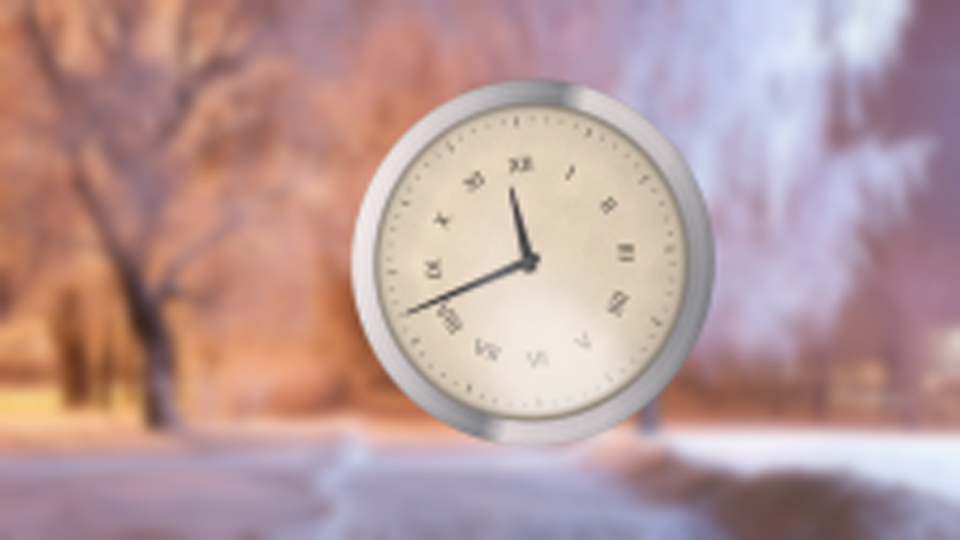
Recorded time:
11h42
